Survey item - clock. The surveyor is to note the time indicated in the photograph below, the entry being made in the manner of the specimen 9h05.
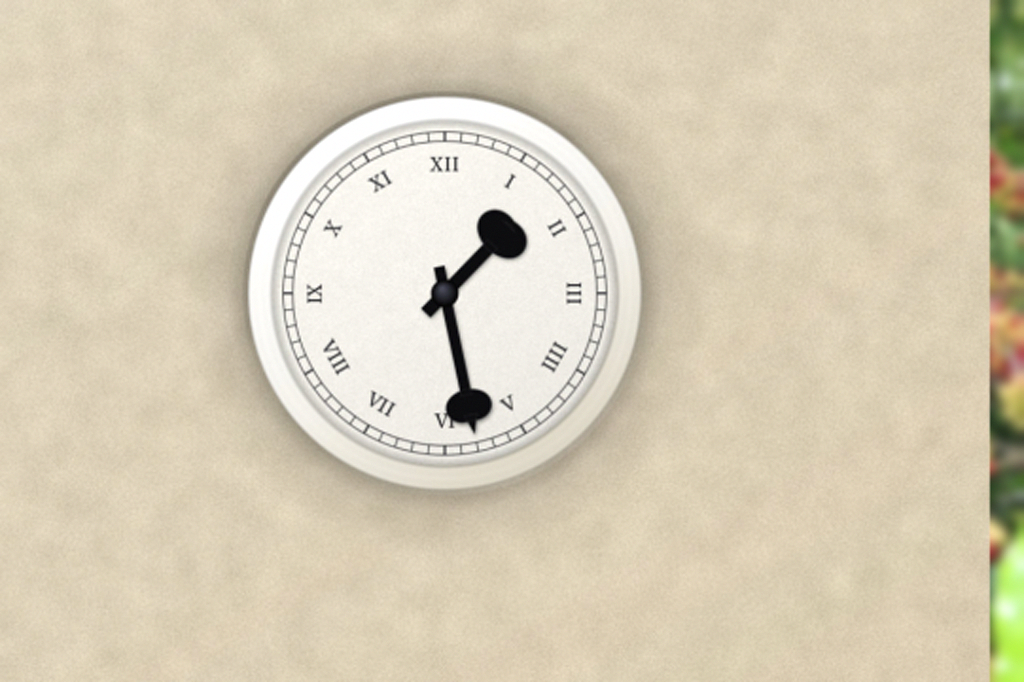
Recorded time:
1h28
